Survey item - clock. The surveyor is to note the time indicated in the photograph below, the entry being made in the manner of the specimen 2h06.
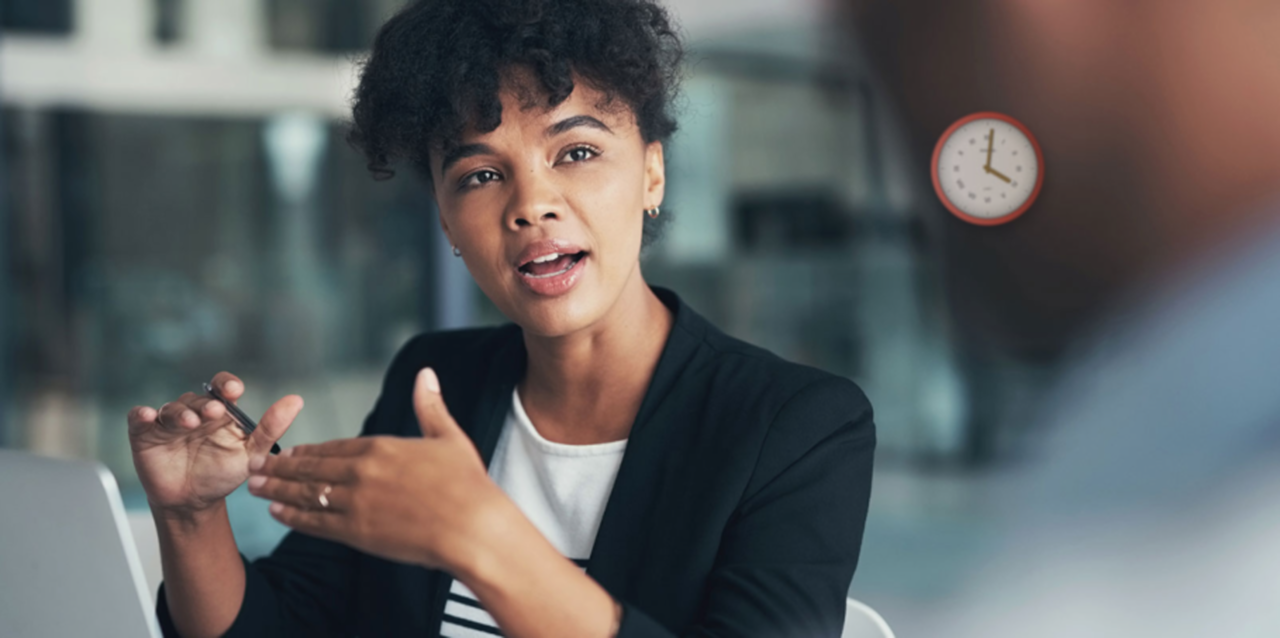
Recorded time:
4h01
